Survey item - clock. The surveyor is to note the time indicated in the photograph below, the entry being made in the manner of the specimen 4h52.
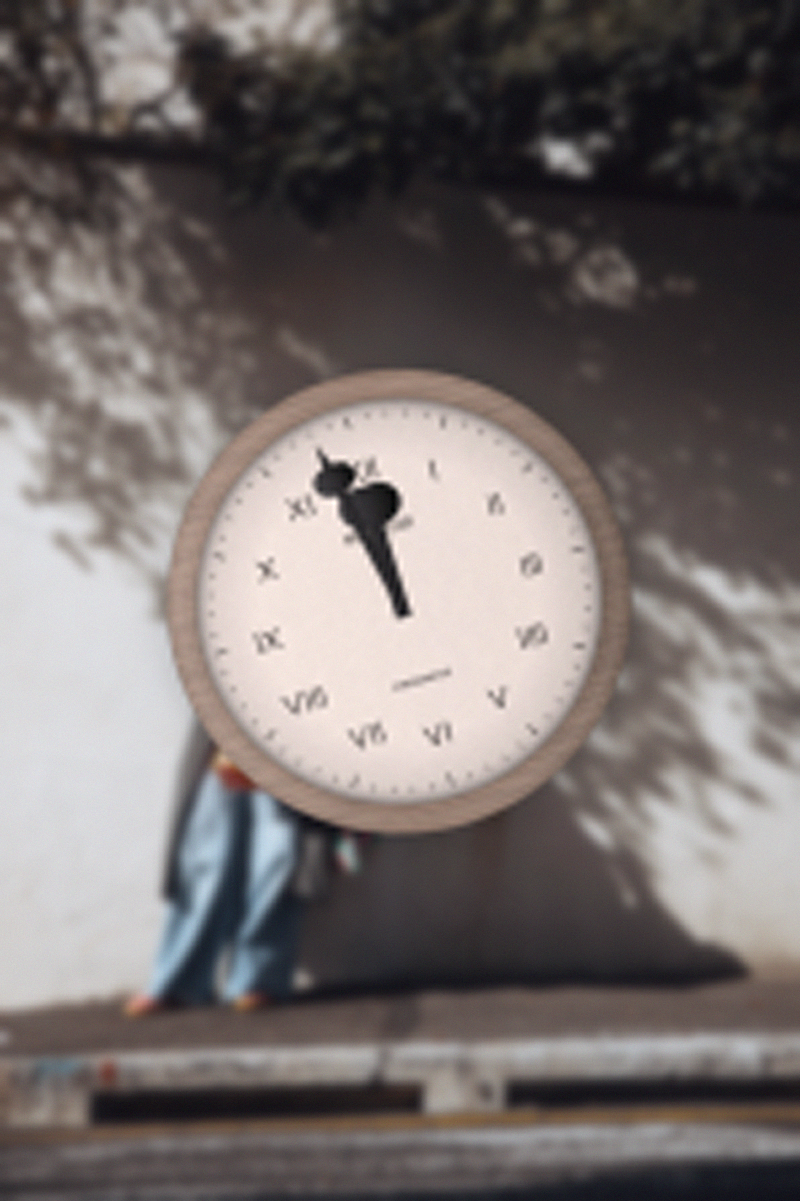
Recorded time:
11h58
